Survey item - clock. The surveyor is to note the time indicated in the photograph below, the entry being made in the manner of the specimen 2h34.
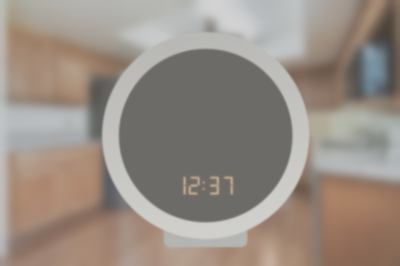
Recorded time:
12h37
